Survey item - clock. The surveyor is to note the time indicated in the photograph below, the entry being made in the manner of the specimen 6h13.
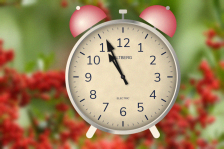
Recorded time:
10h56
